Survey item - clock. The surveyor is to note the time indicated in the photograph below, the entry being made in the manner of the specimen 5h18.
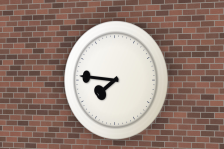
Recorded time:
7h46
